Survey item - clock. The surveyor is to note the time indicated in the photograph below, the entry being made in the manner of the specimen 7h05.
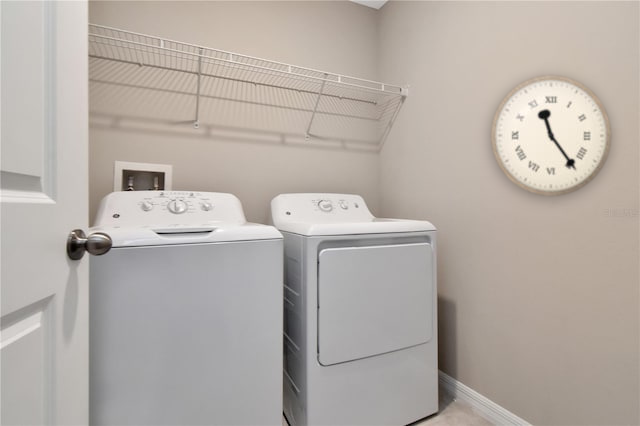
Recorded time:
11h24
